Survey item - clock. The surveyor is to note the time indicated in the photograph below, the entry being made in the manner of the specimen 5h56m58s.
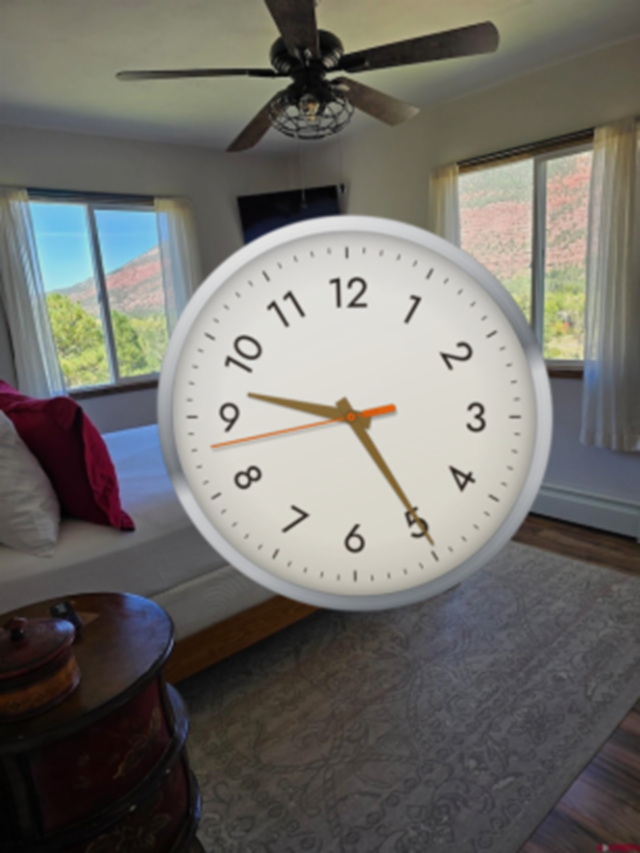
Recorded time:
9h24m43s
